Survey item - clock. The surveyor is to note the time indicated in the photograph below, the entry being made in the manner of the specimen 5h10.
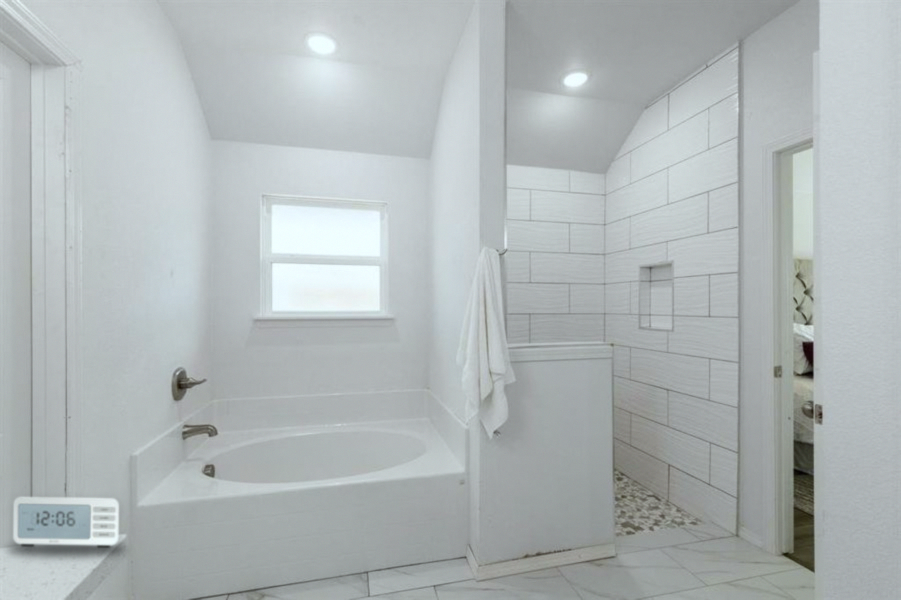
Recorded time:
12h06
